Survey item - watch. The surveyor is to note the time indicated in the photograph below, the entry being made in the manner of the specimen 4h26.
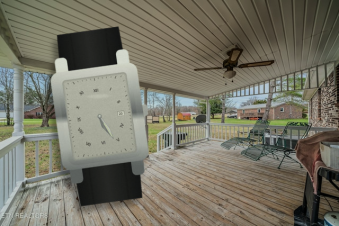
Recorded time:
5h26
